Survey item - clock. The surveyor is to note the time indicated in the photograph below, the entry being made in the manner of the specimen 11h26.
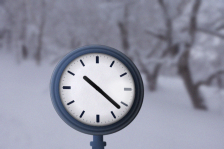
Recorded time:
10h22
